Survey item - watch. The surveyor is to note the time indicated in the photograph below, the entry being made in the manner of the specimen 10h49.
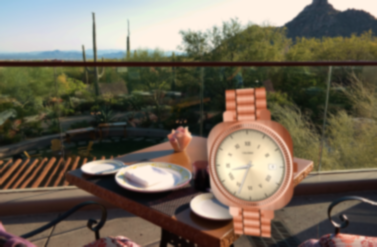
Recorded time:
8h34
